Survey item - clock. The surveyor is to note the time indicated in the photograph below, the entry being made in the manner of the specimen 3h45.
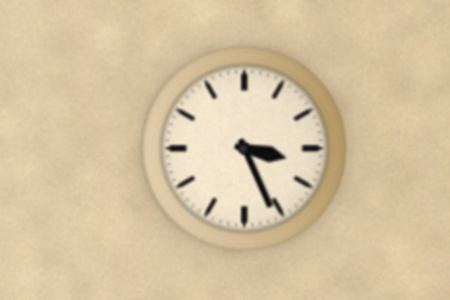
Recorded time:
3h26
